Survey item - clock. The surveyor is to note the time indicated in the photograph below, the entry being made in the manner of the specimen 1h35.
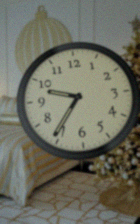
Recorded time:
9h36
